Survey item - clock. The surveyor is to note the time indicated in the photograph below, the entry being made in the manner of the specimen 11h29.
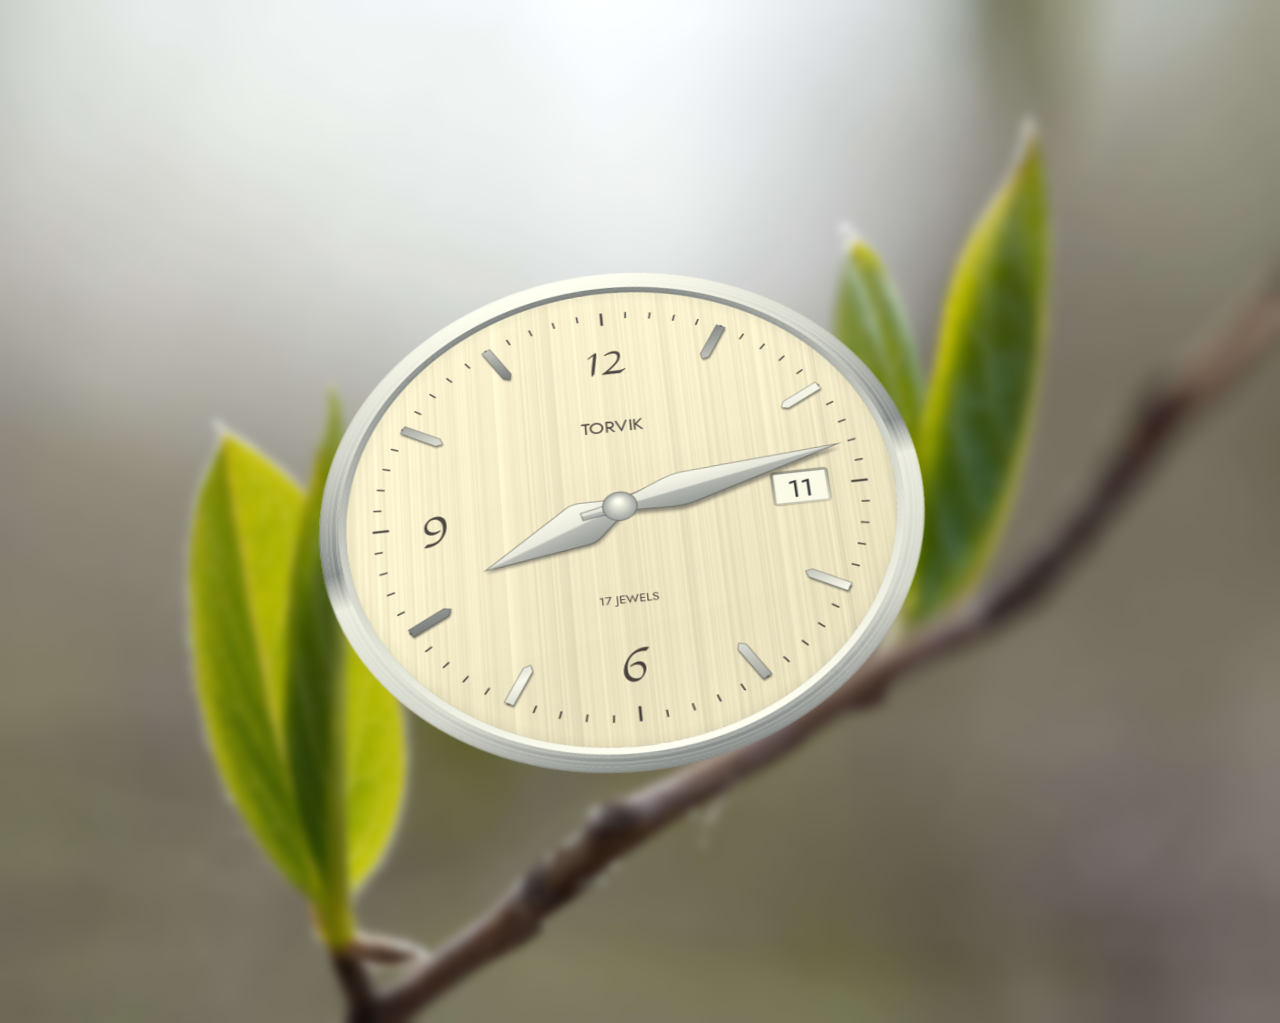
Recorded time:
8h13
